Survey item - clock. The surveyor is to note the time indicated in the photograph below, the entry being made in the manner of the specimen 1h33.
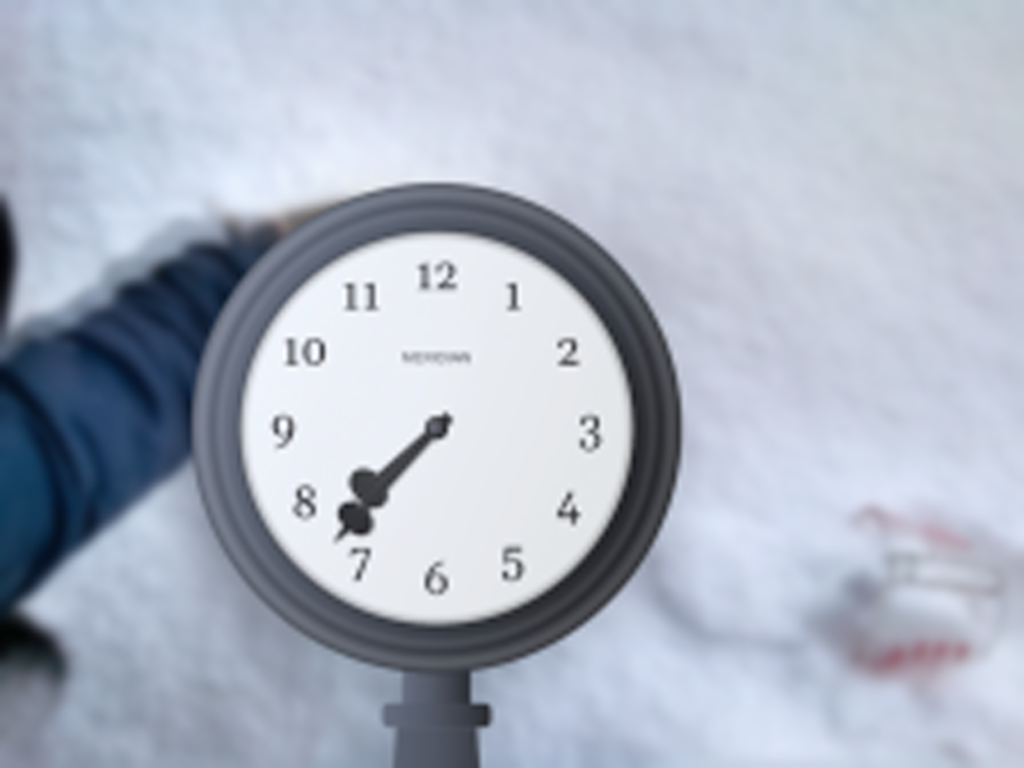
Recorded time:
7h37
